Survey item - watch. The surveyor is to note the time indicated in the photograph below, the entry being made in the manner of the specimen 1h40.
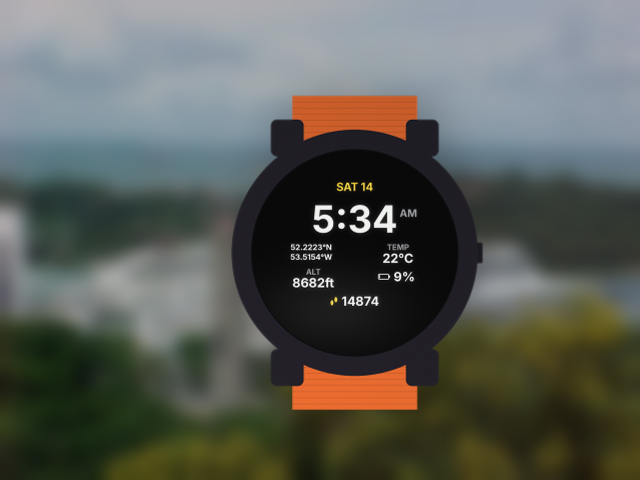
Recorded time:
5h34
